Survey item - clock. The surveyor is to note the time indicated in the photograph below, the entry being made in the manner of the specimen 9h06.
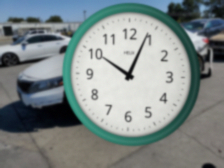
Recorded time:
10h04
